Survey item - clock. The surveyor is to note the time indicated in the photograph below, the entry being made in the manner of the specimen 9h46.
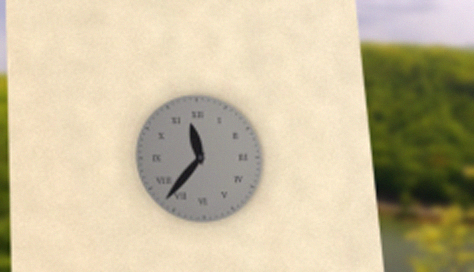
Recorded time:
11h37
